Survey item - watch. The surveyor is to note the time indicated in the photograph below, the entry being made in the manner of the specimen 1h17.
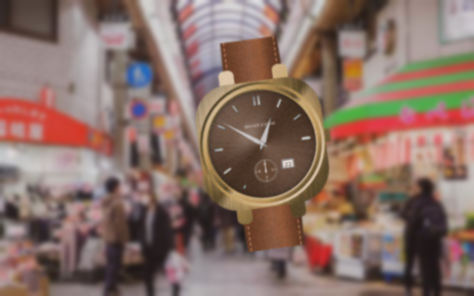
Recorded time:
12h51
